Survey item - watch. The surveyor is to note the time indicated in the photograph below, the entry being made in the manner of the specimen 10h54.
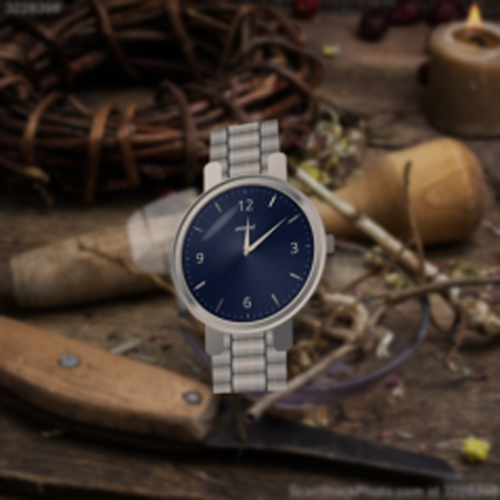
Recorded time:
12h09
